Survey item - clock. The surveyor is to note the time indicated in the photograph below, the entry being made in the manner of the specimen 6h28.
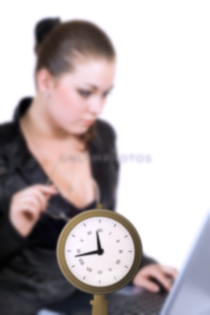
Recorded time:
11h43
